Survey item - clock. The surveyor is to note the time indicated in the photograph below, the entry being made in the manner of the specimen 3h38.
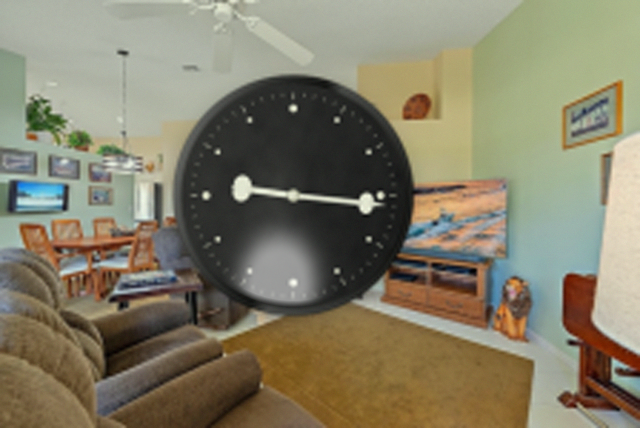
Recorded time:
9h16
